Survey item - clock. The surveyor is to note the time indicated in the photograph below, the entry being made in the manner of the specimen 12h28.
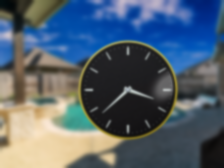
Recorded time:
3h38
